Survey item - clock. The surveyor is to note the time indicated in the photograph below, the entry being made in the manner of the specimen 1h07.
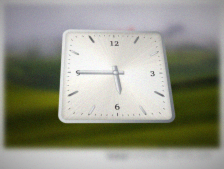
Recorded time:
5h45
